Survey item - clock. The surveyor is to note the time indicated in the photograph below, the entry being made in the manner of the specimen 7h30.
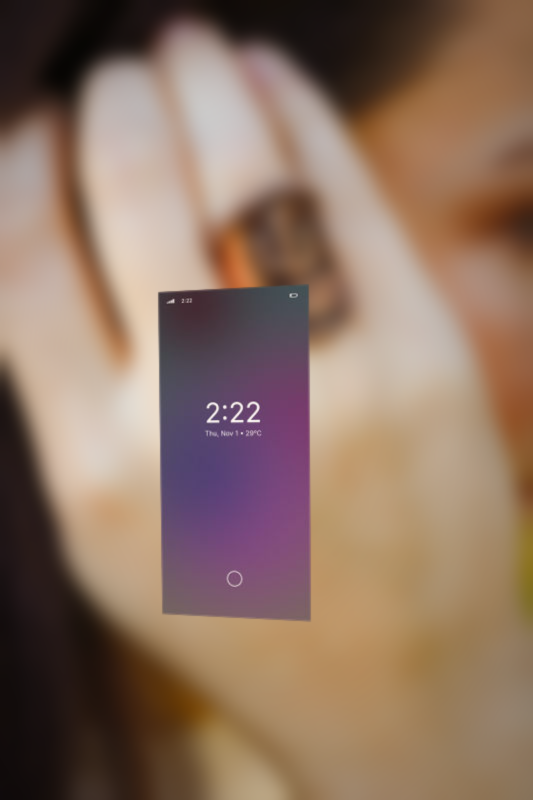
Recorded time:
2h22
